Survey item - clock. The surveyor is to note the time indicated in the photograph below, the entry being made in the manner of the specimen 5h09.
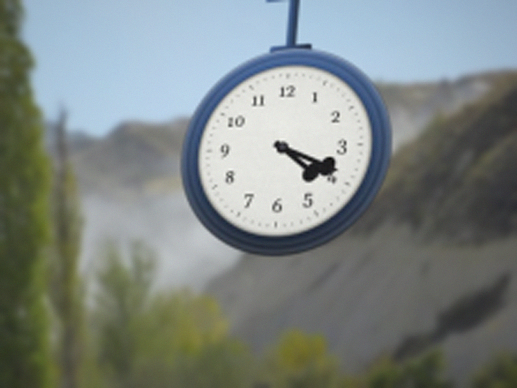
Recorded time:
4h19
